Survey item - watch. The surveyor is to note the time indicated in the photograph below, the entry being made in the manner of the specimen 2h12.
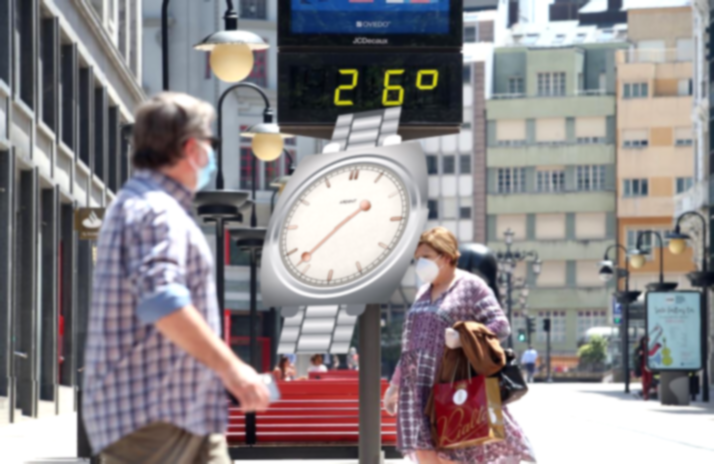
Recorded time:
1h37
